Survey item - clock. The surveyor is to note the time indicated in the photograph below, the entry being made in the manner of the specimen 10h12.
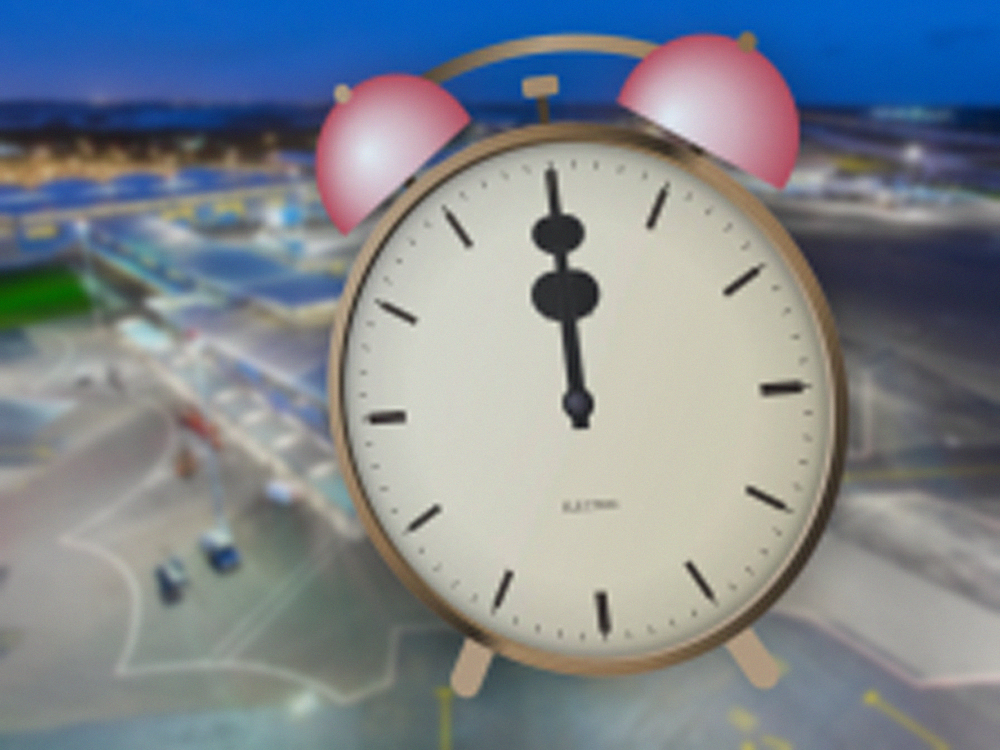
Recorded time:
12h00
